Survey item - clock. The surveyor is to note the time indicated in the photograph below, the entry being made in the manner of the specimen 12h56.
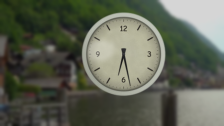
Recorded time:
6h28
